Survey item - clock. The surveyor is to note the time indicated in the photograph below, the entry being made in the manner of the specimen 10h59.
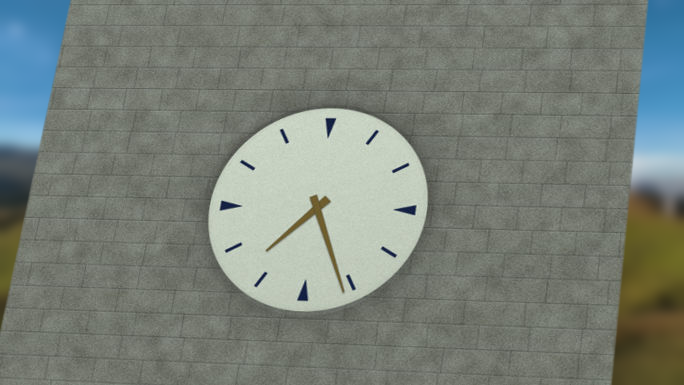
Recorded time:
7h26
